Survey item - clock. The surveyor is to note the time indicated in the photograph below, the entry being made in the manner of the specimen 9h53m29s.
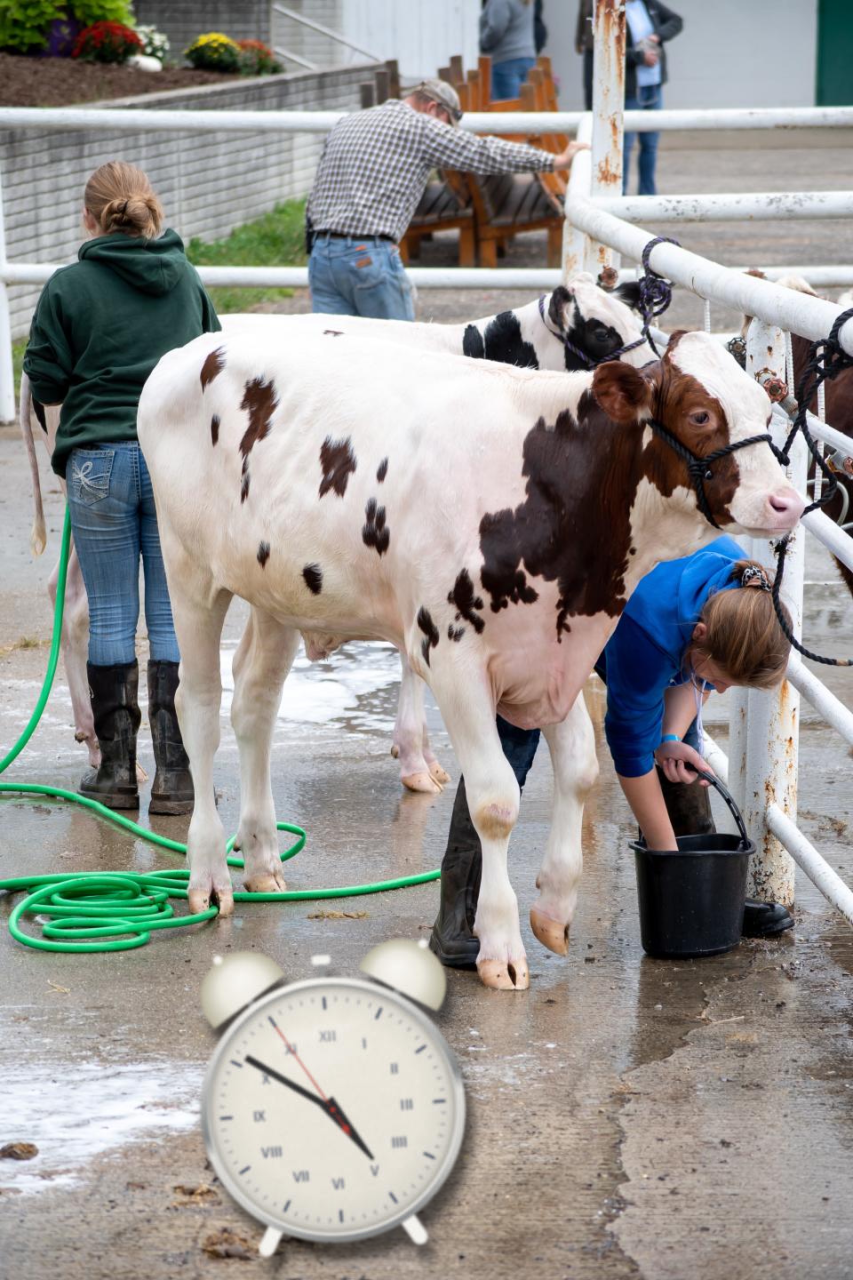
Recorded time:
4h50m55s
